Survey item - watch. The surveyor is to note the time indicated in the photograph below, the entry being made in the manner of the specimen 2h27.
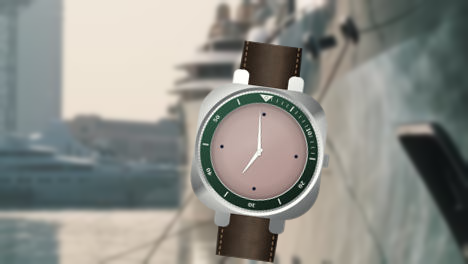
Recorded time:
6h59
